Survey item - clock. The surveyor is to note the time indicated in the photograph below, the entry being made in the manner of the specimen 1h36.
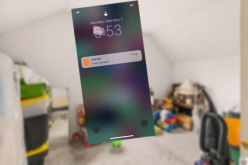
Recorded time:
5h53
